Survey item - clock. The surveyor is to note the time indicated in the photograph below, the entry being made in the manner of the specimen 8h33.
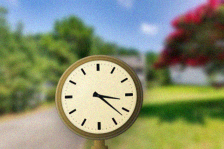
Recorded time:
3h22
